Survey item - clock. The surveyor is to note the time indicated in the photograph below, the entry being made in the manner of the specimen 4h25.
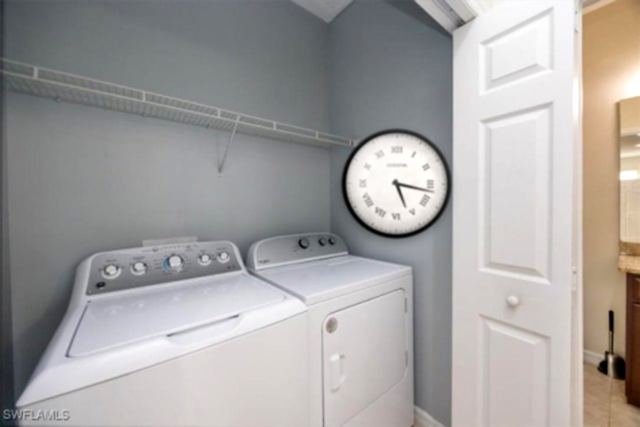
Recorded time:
5h17
